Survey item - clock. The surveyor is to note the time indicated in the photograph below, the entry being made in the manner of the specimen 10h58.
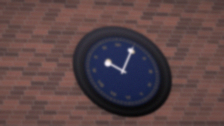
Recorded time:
10h05
